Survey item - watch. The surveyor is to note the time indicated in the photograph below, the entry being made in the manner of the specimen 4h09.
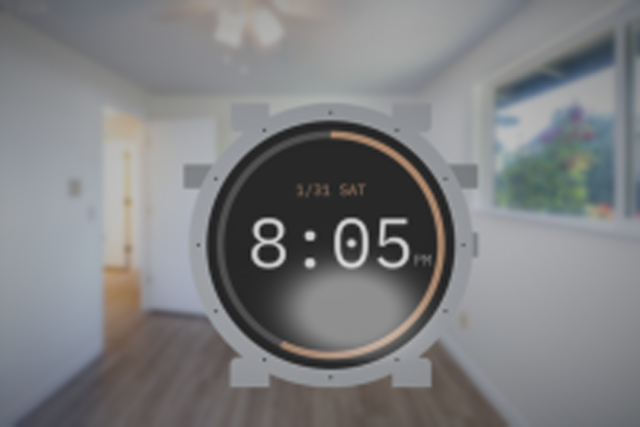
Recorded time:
8h05
